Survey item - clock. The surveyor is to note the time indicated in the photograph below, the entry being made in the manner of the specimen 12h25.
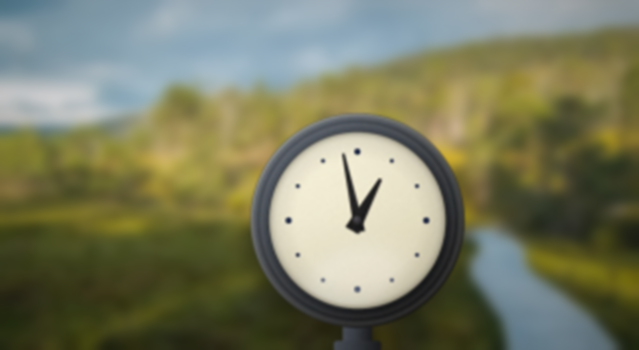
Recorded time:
12h58
